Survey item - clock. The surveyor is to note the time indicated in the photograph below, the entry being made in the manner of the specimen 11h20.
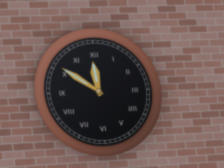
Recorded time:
11h51
